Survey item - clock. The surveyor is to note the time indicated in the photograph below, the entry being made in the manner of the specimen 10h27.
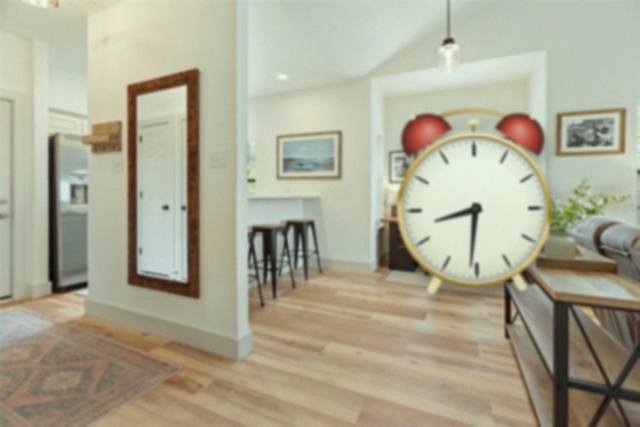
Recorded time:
8h31
